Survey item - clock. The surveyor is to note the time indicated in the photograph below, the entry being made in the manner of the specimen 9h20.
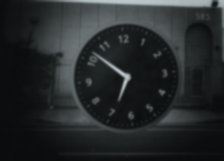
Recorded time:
6h52
